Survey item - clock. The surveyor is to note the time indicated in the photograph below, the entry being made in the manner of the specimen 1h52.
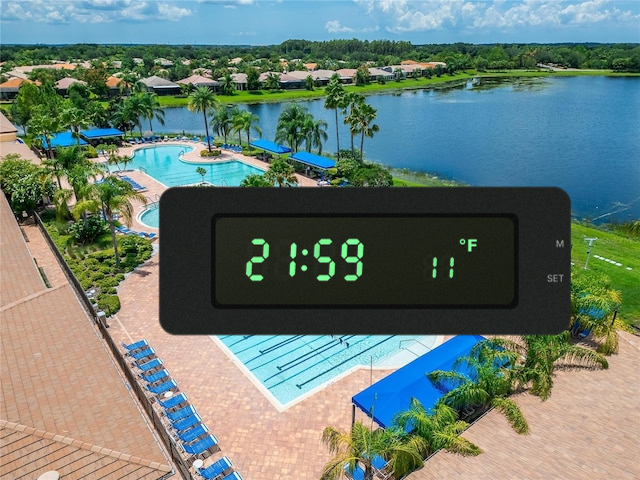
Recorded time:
21h59
